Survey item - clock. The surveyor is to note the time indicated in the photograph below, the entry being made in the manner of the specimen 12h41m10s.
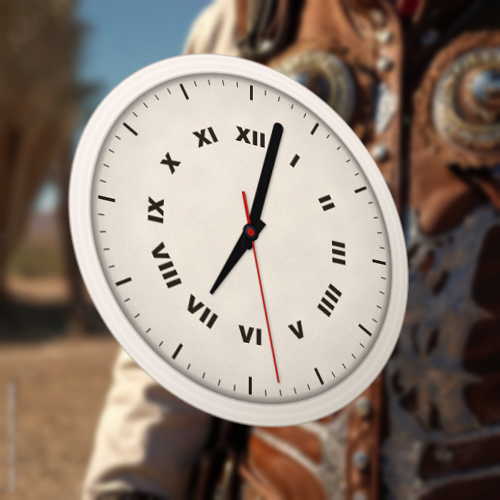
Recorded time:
7h02m28s
